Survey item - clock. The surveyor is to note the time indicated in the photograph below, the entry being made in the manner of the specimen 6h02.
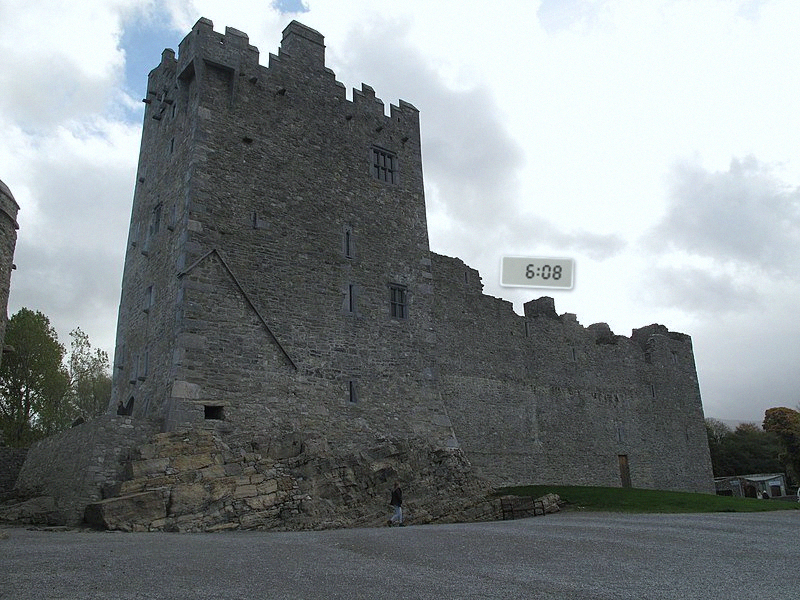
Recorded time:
6h08
